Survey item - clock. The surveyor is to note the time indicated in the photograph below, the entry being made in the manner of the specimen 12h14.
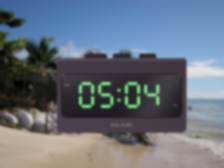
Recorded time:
5h04
